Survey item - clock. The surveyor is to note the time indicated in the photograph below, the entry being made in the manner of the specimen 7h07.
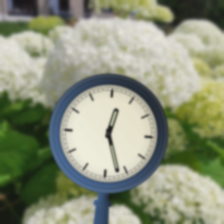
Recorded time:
12h27
